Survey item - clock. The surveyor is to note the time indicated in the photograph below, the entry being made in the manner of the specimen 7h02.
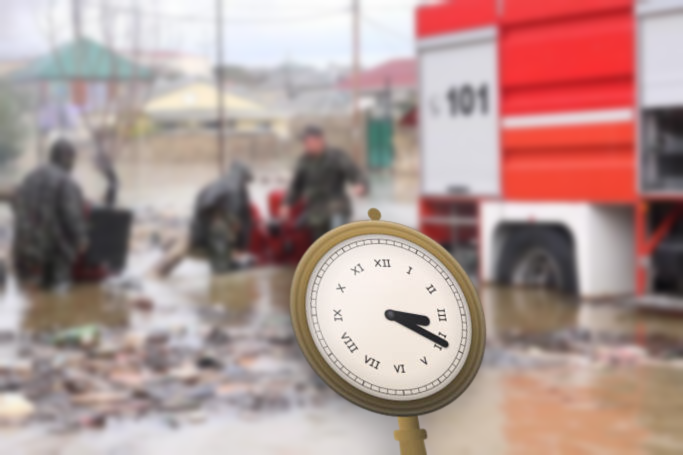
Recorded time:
3h20
